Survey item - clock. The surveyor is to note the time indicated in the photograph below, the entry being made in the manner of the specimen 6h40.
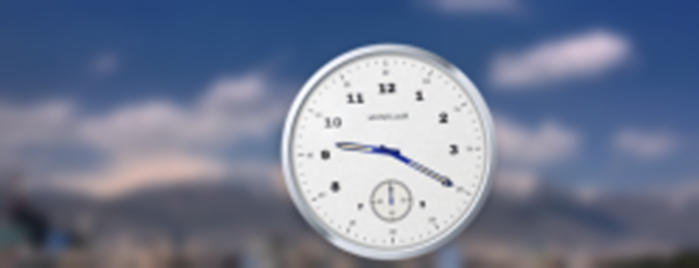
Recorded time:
9h20
